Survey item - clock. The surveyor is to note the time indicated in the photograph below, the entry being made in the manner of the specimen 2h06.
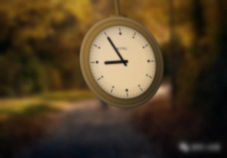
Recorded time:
8h55
